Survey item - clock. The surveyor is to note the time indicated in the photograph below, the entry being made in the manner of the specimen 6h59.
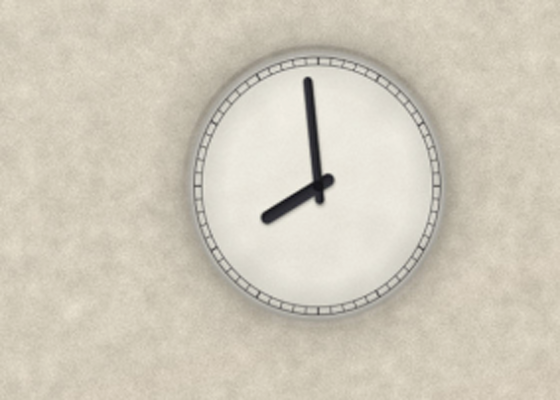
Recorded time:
7h59
